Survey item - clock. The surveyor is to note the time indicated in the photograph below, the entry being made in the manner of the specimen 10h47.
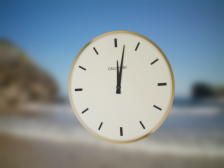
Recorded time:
12h02
